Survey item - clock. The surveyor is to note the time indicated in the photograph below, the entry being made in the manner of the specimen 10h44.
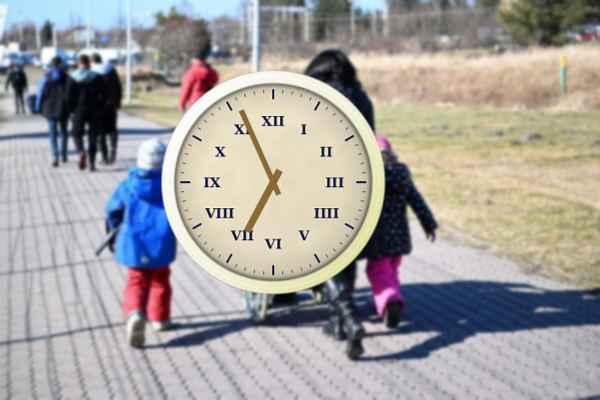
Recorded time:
6h56
